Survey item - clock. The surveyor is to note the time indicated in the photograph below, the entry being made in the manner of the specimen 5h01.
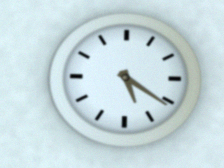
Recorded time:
5h21
